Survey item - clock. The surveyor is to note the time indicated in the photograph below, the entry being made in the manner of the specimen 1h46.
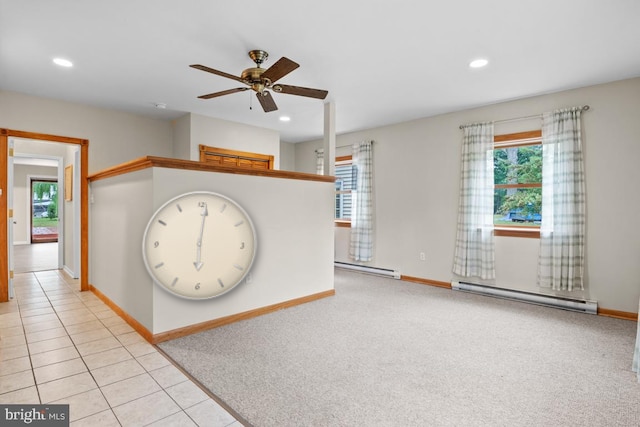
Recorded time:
6h01
